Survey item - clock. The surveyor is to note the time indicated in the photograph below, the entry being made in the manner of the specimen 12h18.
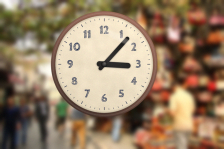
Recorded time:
3h07
